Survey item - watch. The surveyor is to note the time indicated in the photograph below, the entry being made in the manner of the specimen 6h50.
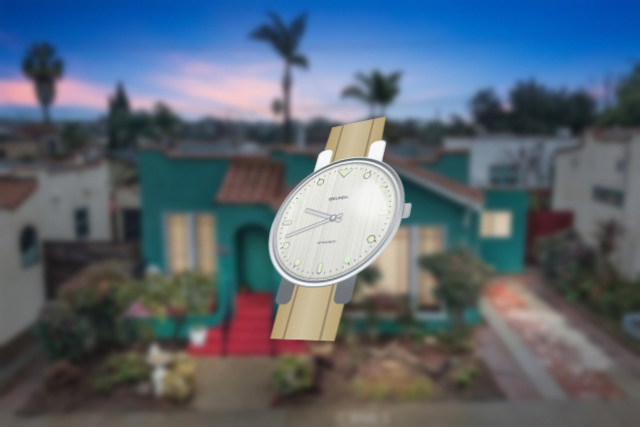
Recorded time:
9h42
